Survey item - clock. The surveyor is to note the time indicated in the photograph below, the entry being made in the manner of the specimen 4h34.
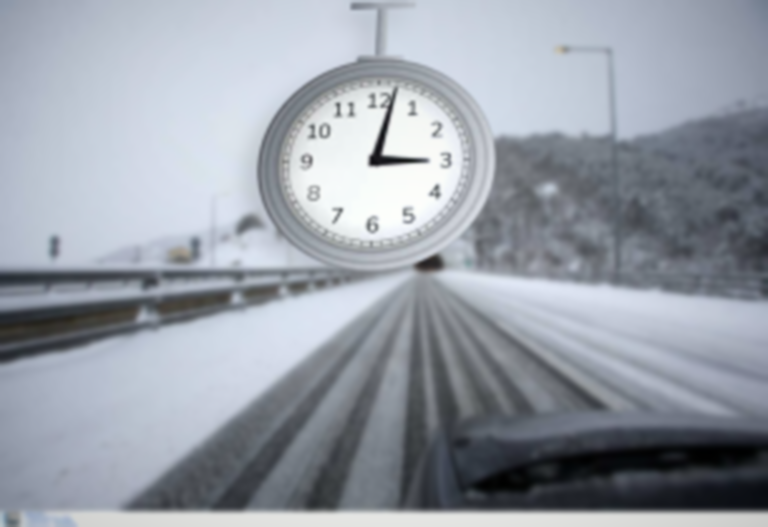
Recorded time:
3h02
